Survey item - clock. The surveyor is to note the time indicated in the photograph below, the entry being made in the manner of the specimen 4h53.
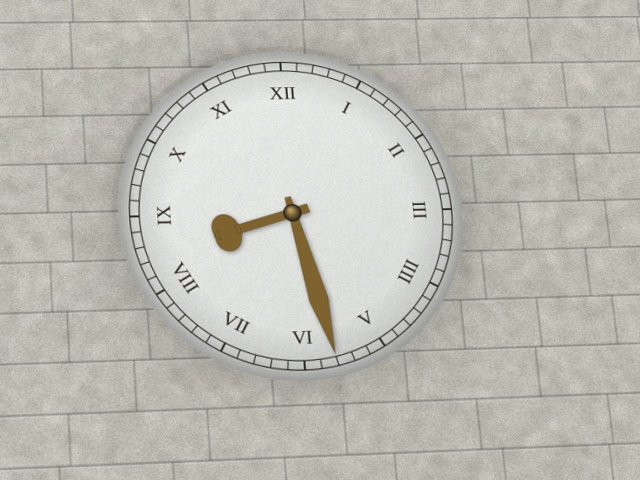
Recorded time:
8h28
